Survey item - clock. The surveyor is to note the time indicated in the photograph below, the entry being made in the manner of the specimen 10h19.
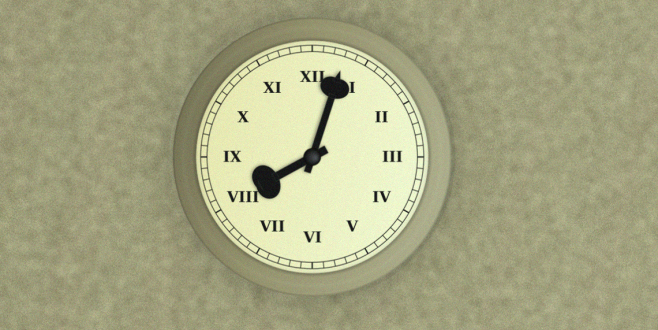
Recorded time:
8h03
